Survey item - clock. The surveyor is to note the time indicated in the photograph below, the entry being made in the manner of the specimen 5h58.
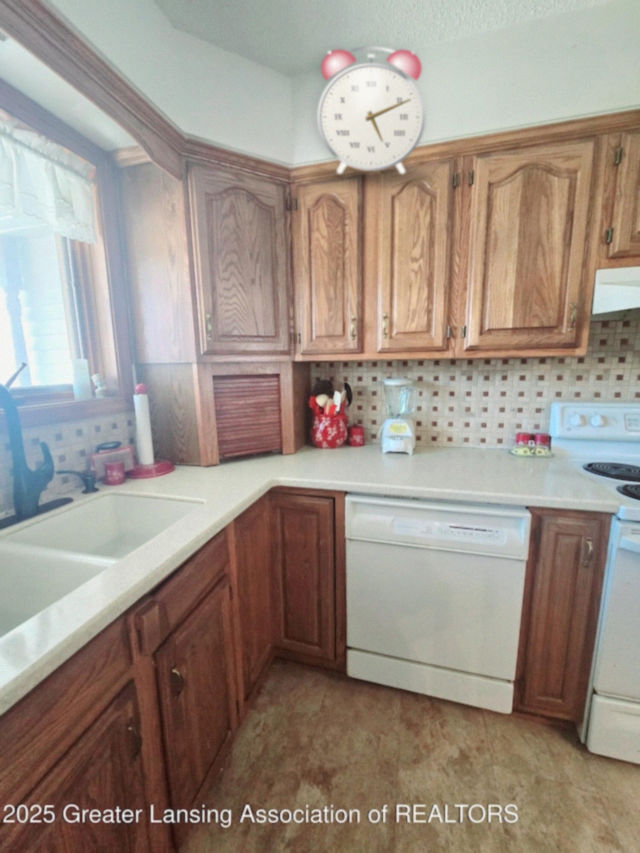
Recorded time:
5h11
